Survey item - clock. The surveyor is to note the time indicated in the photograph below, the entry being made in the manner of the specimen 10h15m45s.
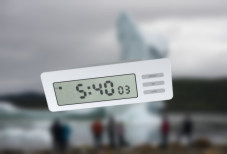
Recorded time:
5h40m03s
